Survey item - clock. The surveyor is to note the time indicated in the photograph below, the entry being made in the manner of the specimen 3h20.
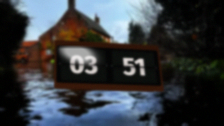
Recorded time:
3h51
